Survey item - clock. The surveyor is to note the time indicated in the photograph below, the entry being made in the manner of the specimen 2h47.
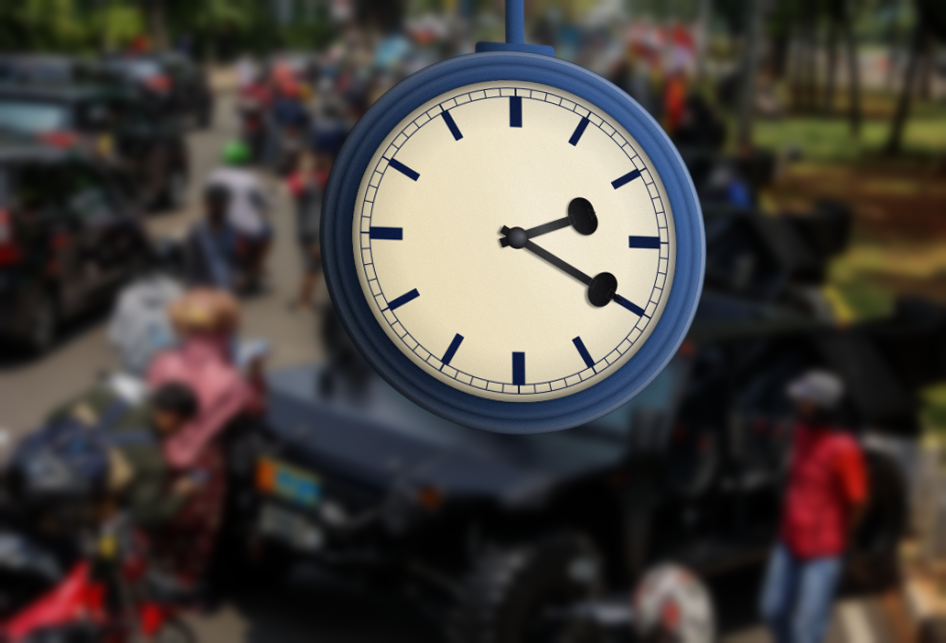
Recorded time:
2h20
